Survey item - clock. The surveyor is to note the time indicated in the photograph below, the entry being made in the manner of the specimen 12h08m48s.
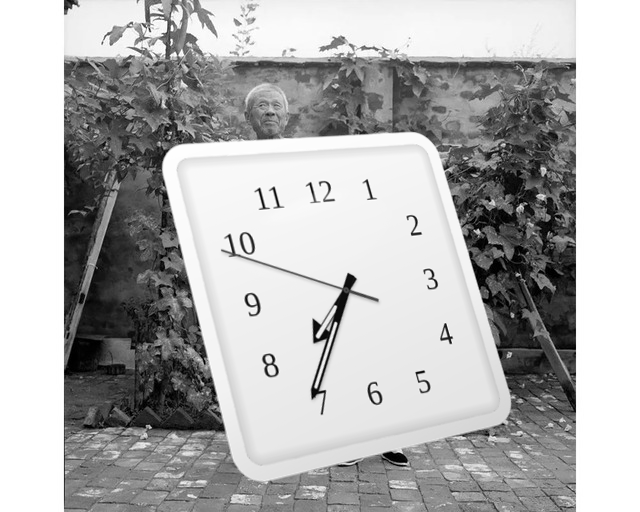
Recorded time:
7h35m49s
